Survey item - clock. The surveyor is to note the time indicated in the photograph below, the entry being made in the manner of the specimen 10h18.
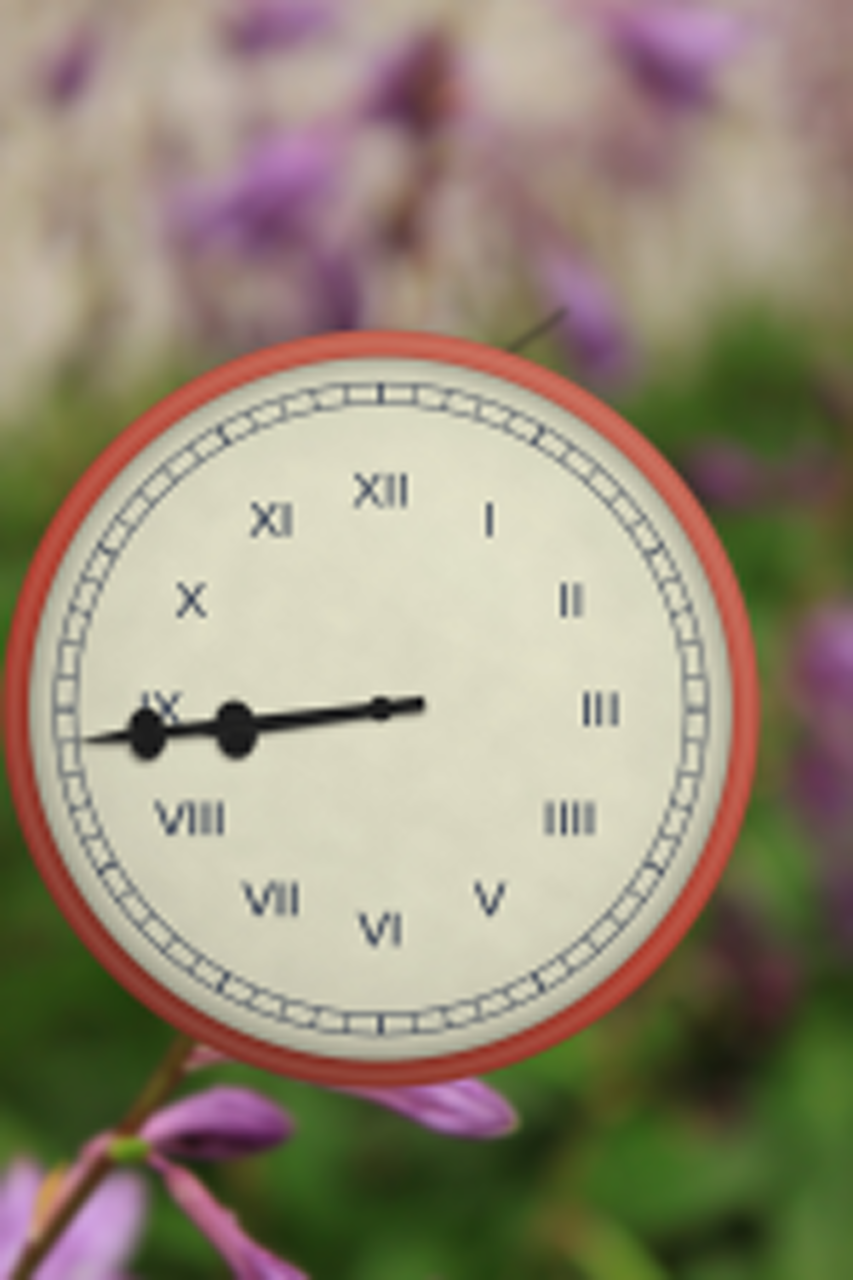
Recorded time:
8h44
